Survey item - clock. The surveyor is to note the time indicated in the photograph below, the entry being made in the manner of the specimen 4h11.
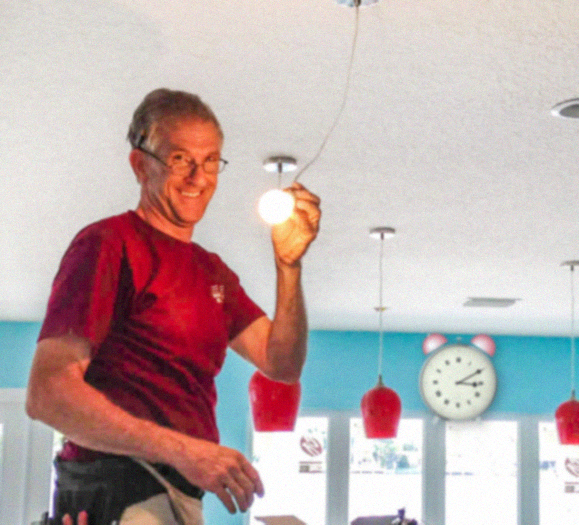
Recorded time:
3h10
